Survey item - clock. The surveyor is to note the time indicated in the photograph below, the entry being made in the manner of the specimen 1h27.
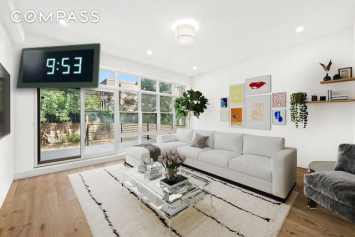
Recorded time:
9h53
